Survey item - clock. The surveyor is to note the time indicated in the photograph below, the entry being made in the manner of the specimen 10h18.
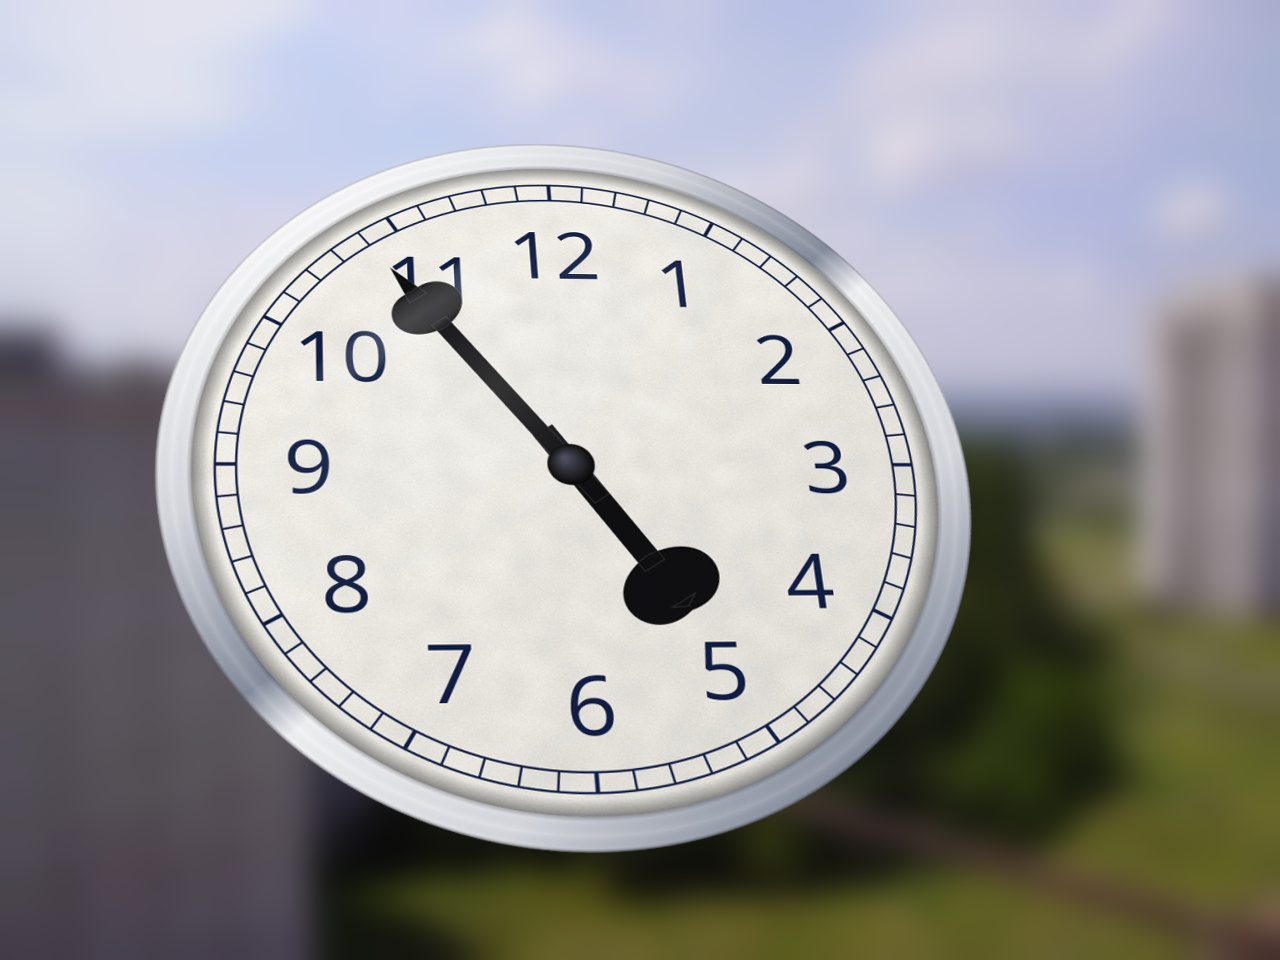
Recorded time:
4h54
